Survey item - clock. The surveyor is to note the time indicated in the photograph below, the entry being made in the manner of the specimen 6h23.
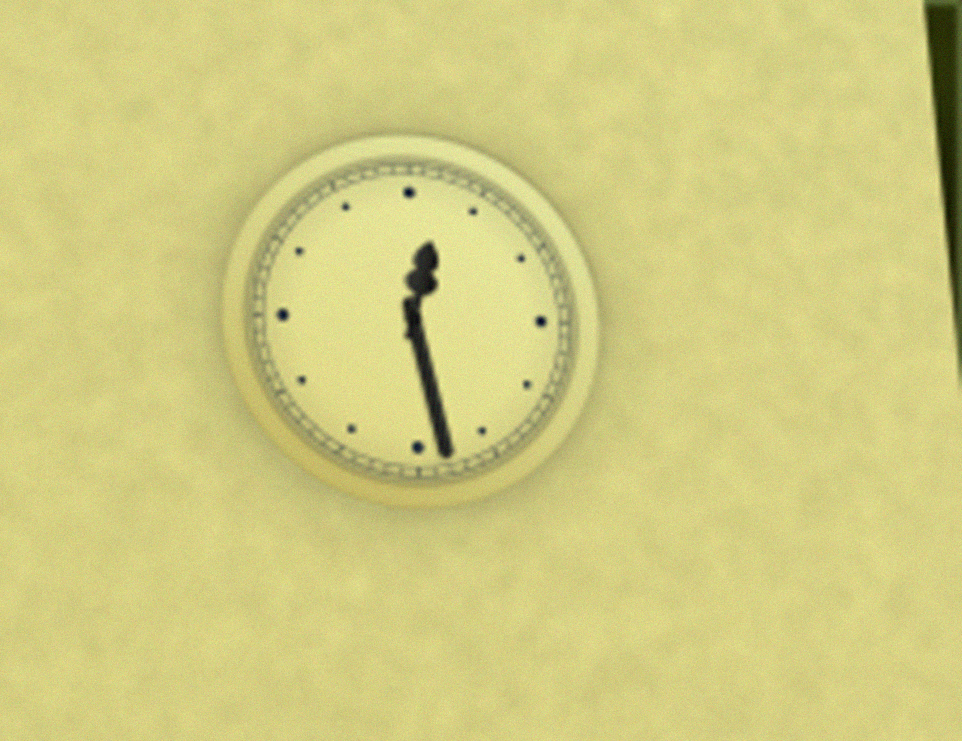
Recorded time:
12h28
